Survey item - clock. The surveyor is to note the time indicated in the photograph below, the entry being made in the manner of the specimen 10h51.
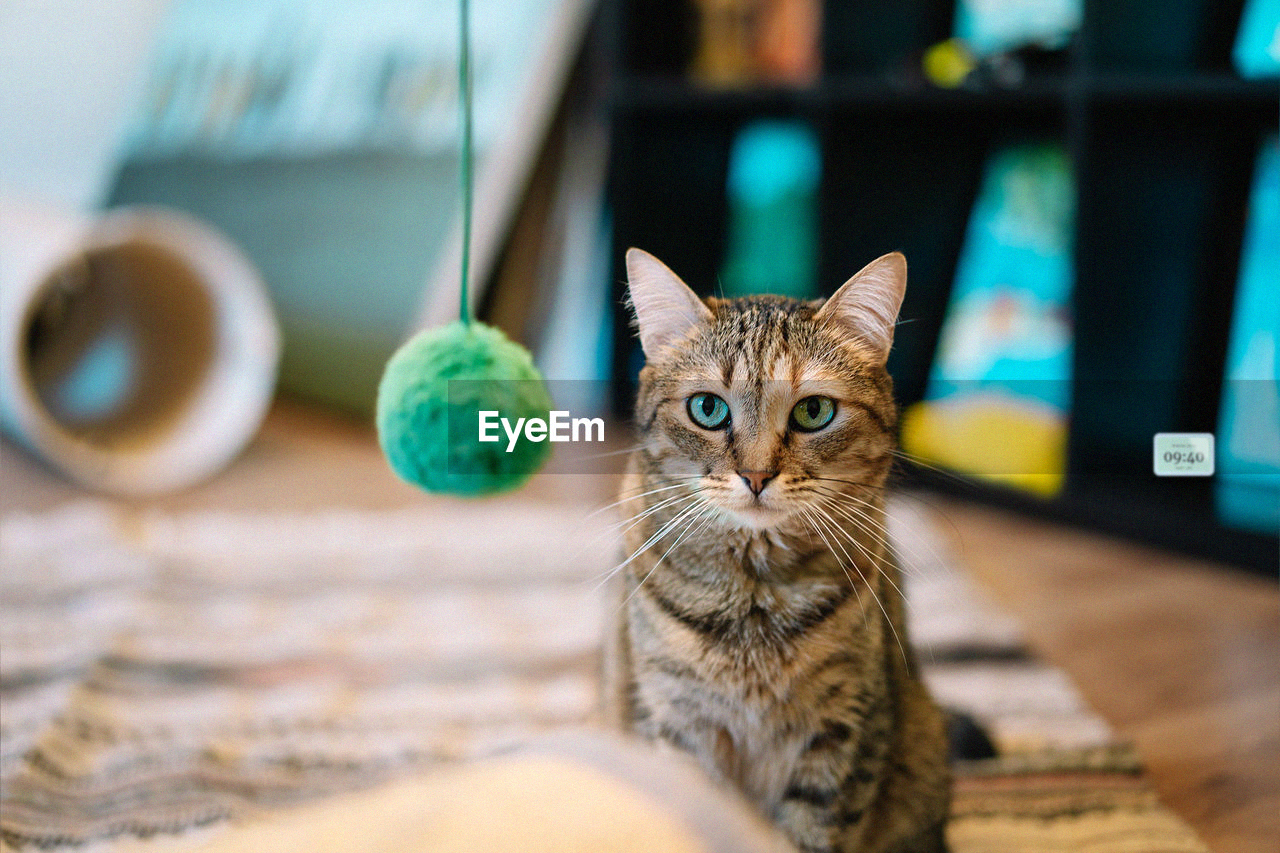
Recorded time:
9h40
